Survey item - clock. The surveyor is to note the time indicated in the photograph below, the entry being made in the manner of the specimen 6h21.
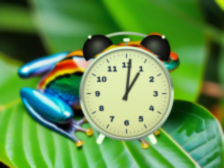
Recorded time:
1h01
